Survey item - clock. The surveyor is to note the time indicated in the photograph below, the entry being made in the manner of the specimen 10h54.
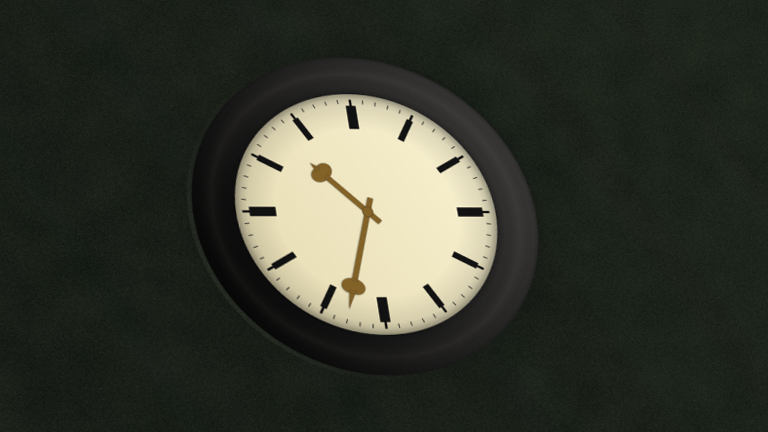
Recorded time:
10h33
